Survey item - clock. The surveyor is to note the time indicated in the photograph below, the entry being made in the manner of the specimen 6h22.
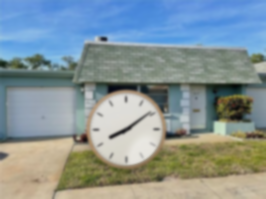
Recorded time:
8h09
